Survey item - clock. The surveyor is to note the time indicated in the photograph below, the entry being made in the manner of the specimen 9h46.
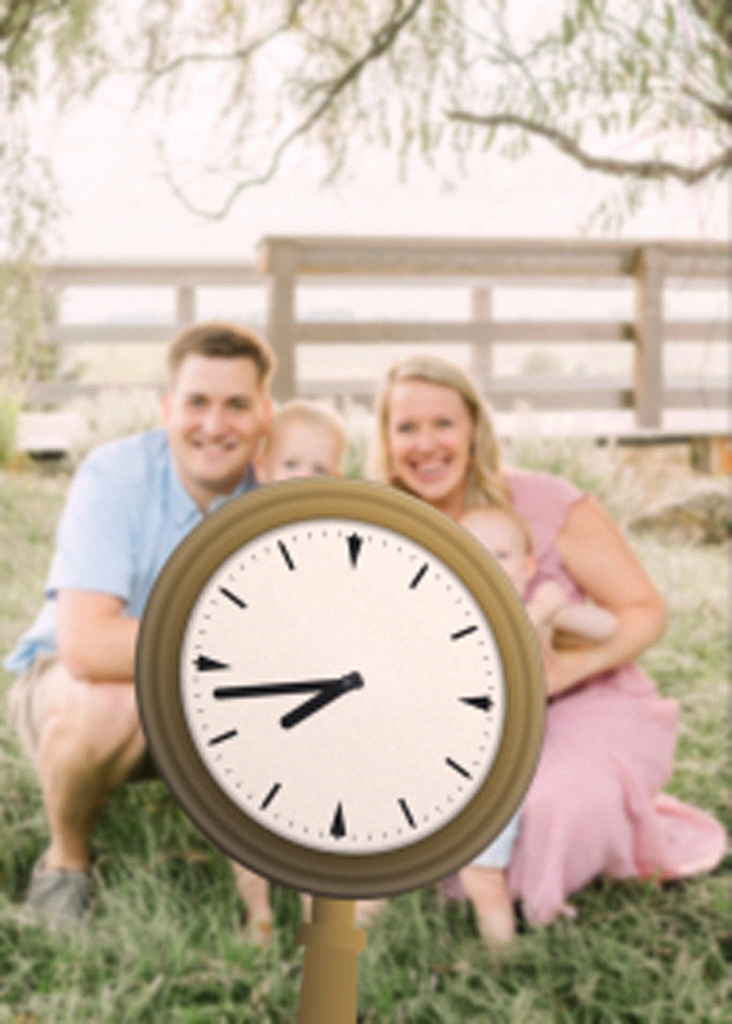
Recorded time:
7h43
